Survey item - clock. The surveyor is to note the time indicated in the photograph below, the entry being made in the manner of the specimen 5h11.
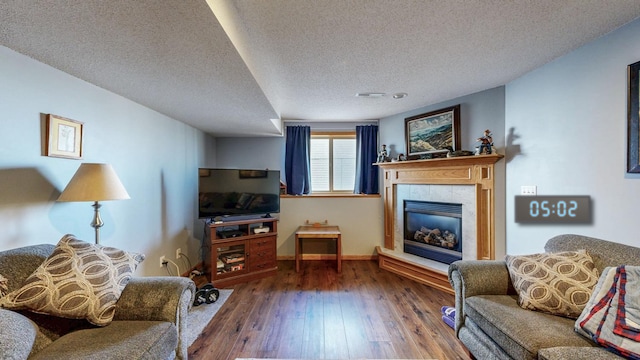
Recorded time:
5h02
